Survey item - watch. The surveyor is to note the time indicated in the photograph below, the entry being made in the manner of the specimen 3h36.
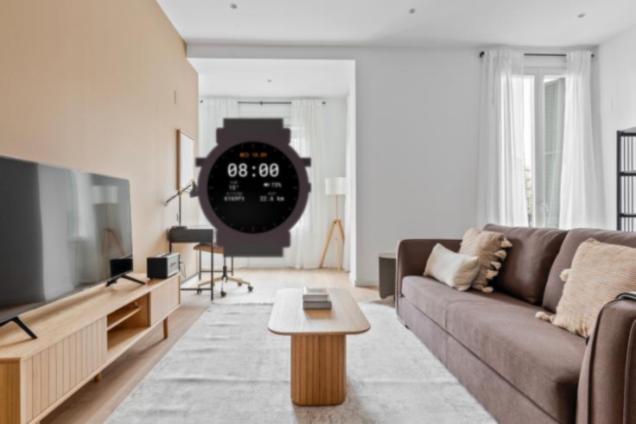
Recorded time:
8h00
